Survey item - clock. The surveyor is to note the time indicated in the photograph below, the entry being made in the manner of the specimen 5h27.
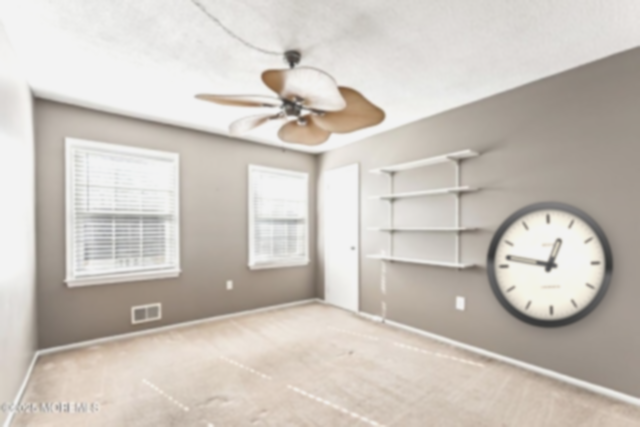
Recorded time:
12h47
